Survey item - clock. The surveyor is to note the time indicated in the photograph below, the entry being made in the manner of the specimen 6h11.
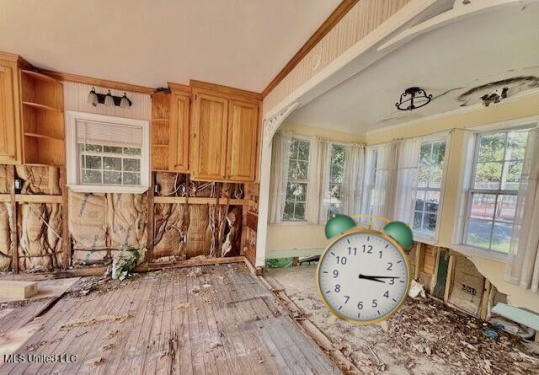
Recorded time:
3h14
